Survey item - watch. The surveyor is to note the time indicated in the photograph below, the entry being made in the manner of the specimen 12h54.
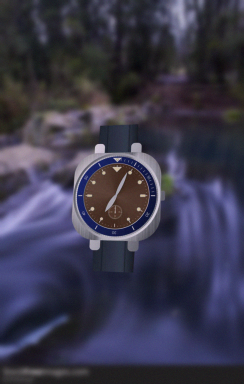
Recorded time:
7h04
